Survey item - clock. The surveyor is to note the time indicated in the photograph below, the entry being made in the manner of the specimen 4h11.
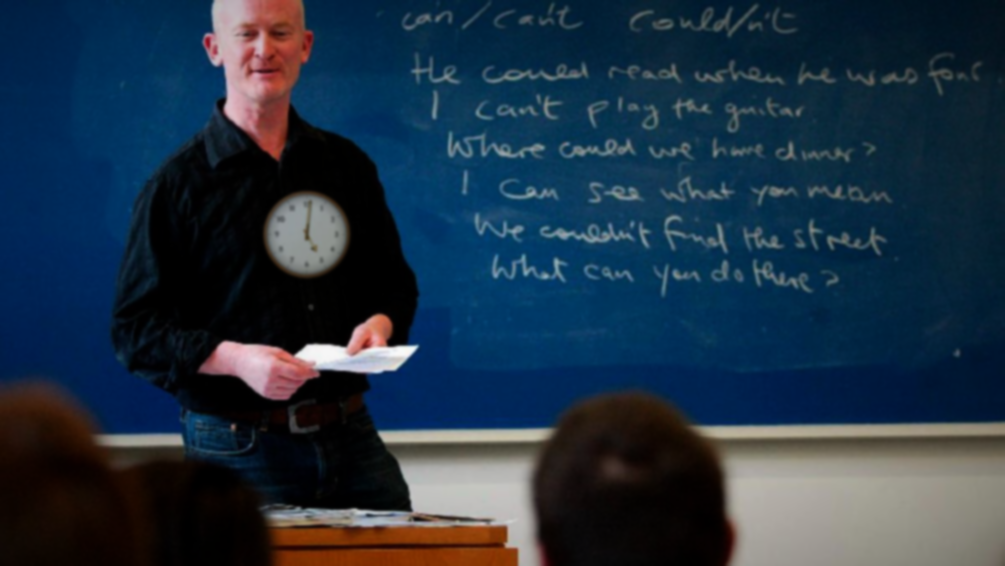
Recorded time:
5h01
